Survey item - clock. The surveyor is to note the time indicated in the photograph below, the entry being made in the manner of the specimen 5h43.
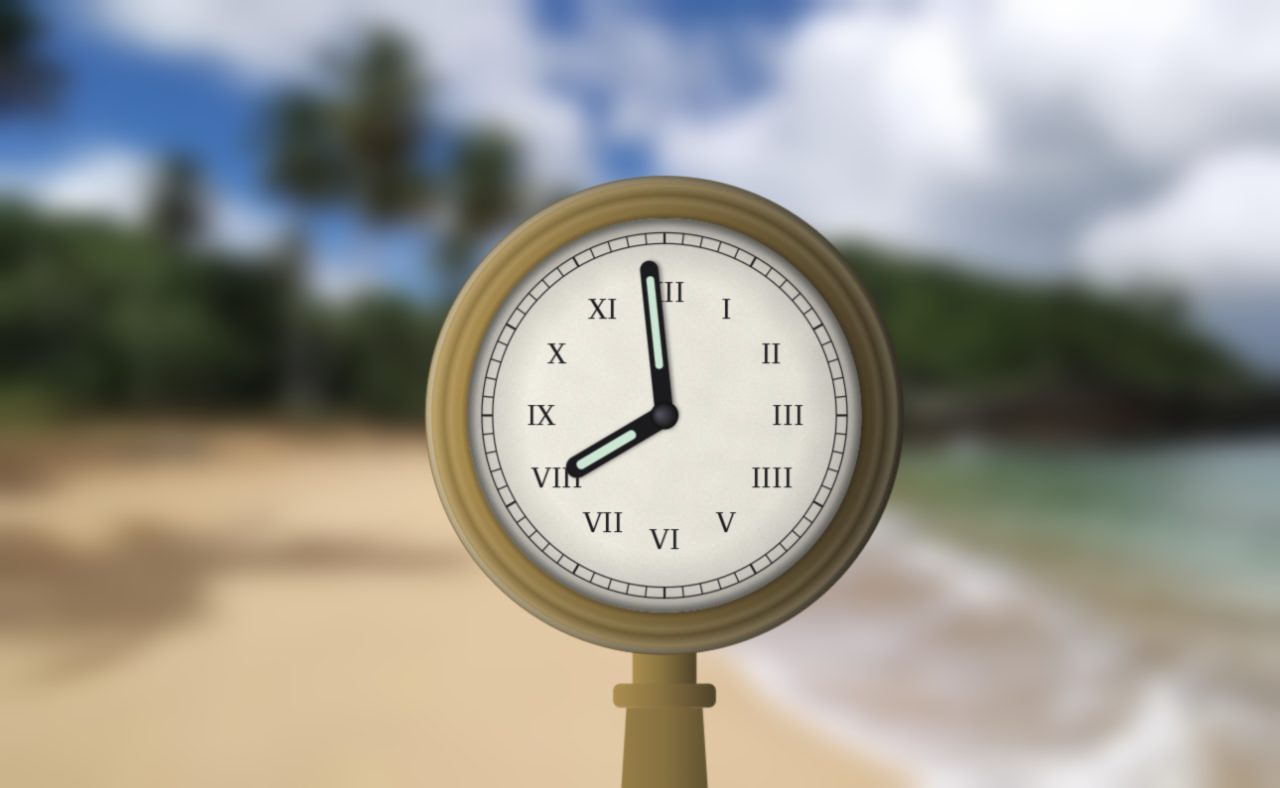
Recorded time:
7h59
